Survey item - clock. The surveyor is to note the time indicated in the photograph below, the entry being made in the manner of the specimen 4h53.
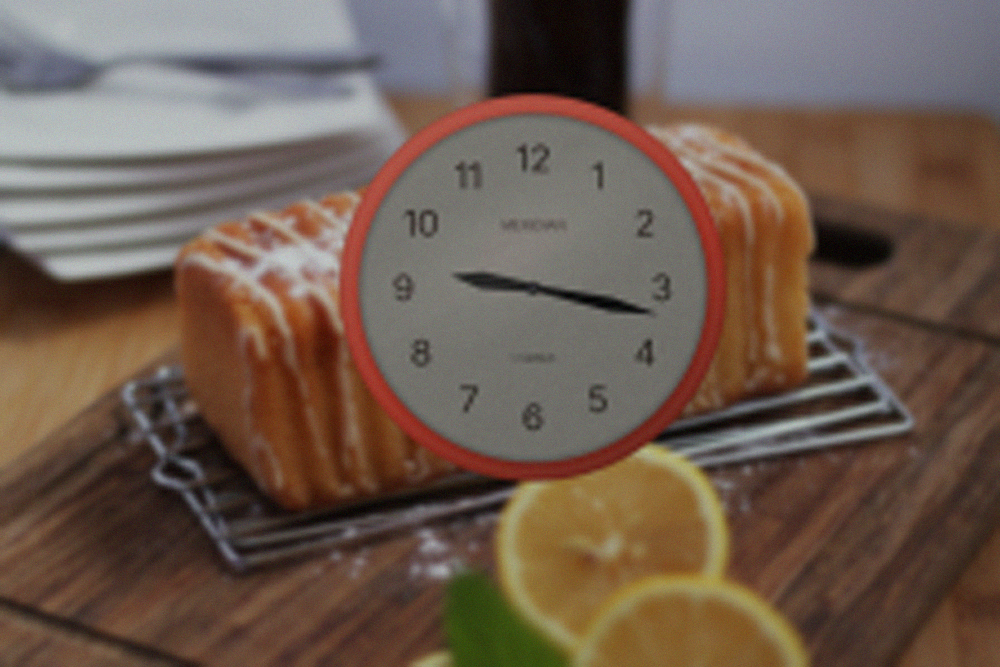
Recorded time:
9h17
